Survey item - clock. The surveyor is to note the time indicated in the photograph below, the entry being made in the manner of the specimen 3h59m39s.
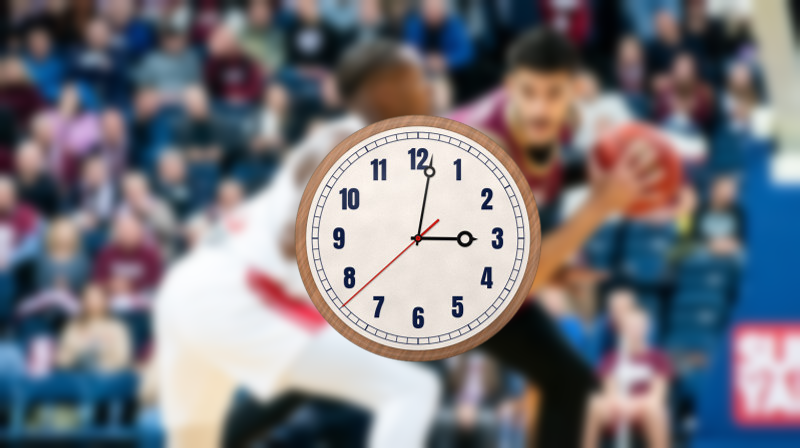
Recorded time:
3h01m38s
